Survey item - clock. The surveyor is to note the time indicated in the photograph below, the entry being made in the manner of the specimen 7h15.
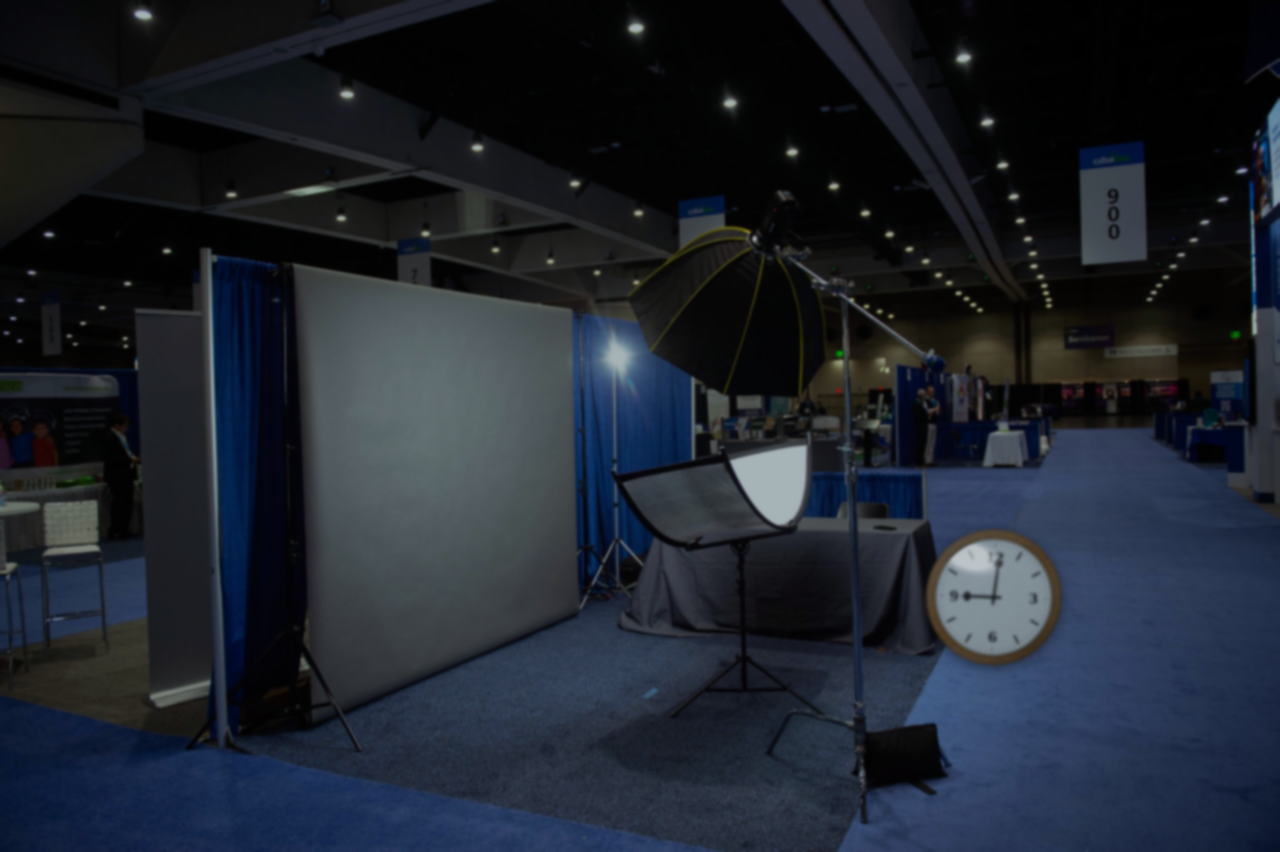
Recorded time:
9h01
